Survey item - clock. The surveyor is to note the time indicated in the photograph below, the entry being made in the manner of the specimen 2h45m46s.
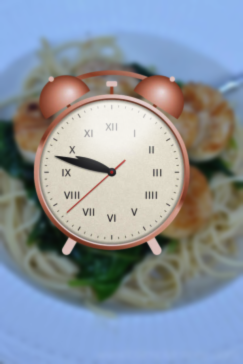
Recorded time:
9h47m38s
